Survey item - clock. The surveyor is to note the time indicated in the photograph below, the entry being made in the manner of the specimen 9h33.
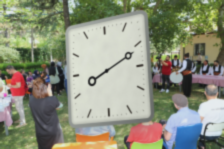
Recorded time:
8h11
